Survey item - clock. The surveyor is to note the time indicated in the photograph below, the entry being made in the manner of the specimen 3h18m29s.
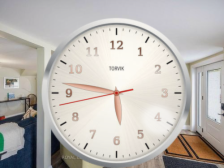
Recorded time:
5h46m43s
